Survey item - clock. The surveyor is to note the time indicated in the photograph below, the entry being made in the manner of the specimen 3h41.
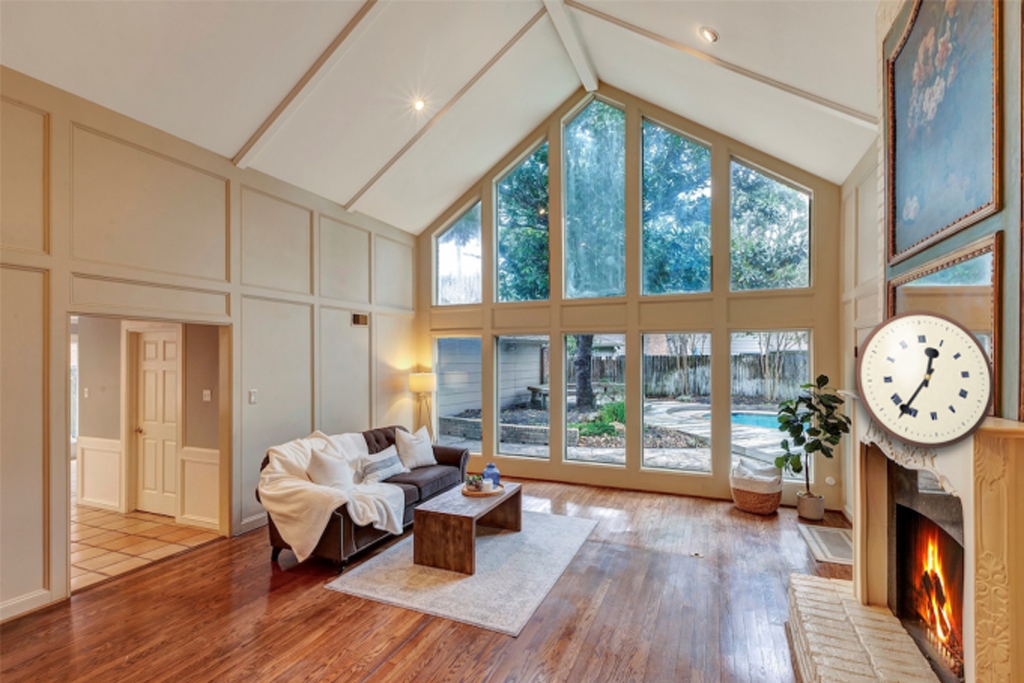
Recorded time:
12h37
